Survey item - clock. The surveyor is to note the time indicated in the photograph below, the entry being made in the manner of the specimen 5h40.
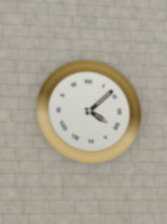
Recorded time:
4h08
